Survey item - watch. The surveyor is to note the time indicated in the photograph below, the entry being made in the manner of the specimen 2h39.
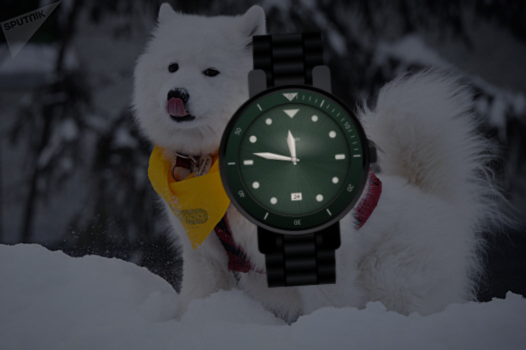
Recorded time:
11h47
